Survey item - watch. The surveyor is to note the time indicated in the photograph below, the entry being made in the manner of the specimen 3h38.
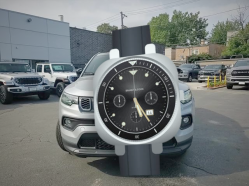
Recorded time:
5h25
